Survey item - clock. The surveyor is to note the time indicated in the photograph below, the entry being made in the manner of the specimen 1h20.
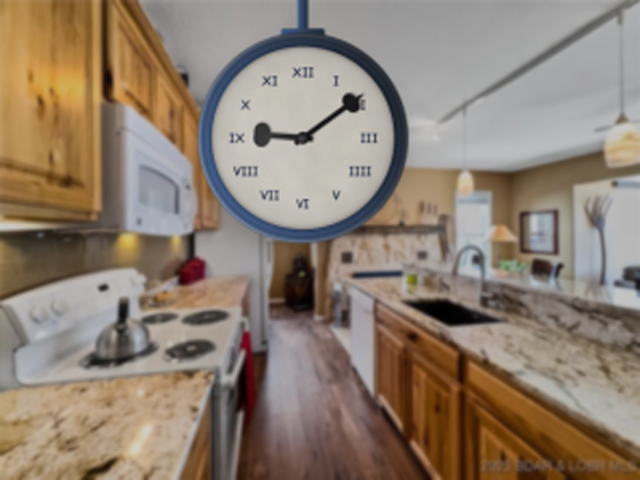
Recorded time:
9h09
